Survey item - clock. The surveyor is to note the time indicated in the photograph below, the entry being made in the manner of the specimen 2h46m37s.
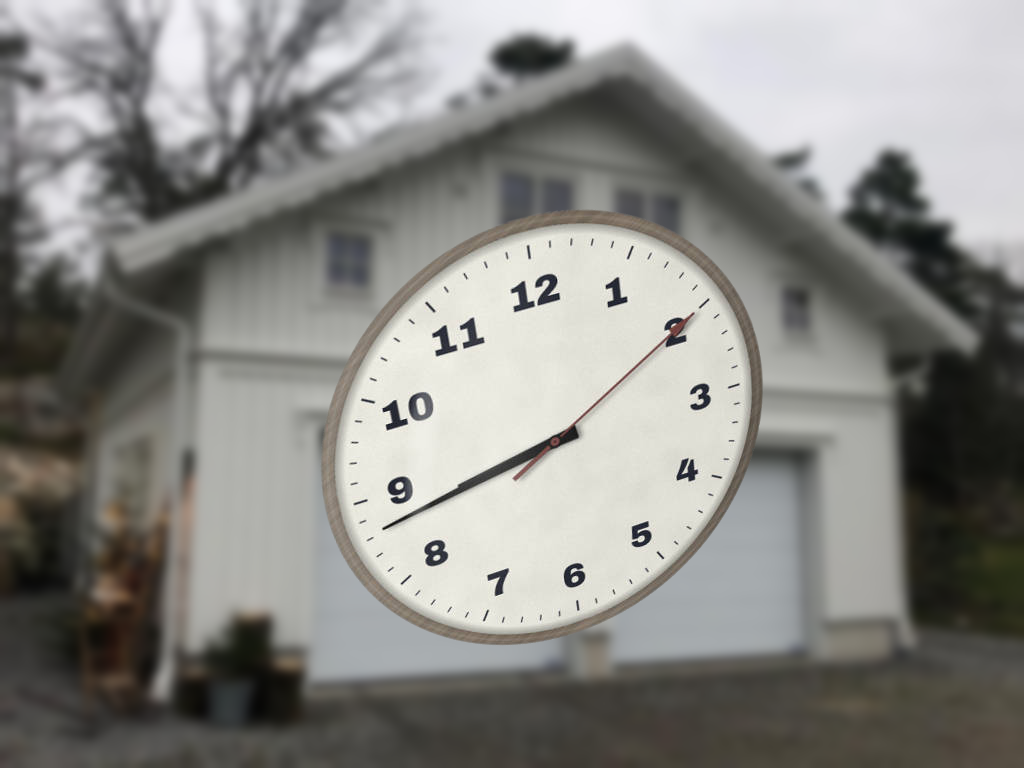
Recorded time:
8h43m10s
